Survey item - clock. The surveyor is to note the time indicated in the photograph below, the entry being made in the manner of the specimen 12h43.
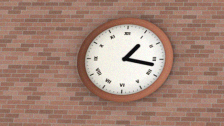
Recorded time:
1h17
